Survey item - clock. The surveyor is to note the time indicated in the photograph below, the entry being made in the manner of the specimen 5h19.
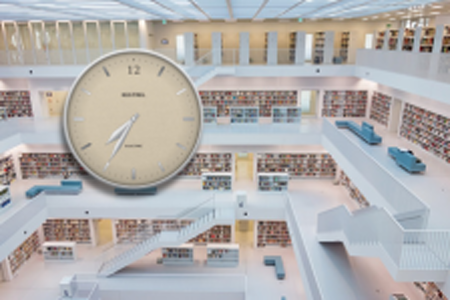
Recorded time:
7h35
